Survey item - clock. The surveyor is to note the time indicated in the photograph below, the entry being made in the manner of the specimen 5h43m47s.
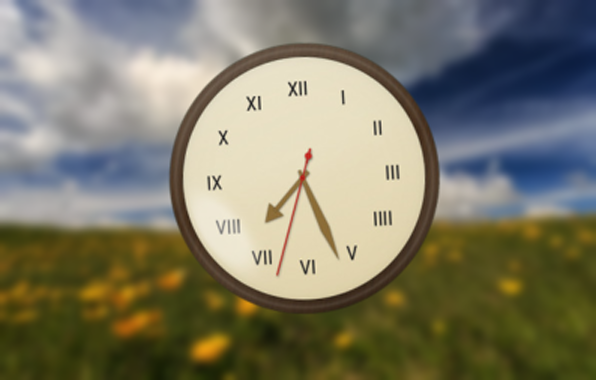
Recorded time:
7h26m33s
